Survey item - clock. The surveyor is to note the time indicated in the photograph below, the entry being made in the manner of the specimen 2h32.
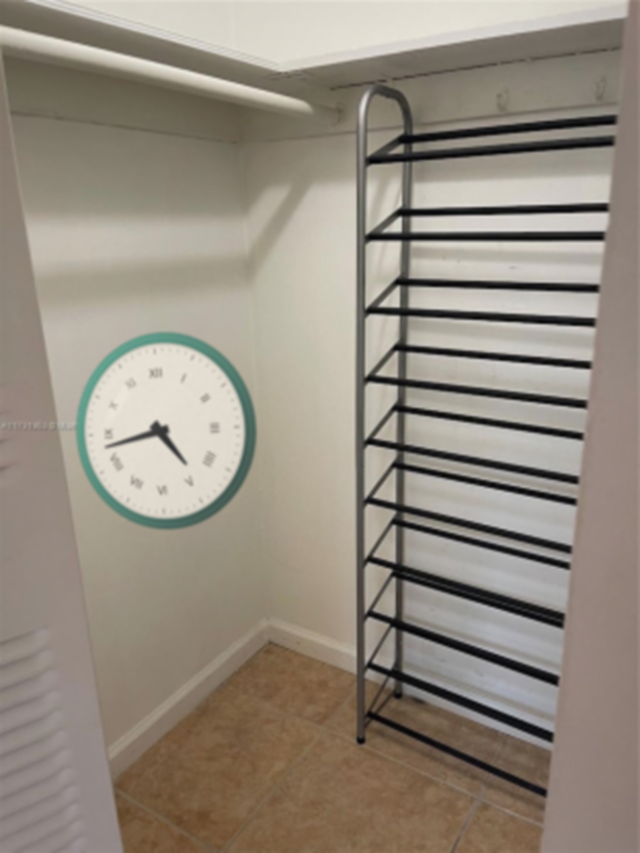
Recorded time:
4h43
